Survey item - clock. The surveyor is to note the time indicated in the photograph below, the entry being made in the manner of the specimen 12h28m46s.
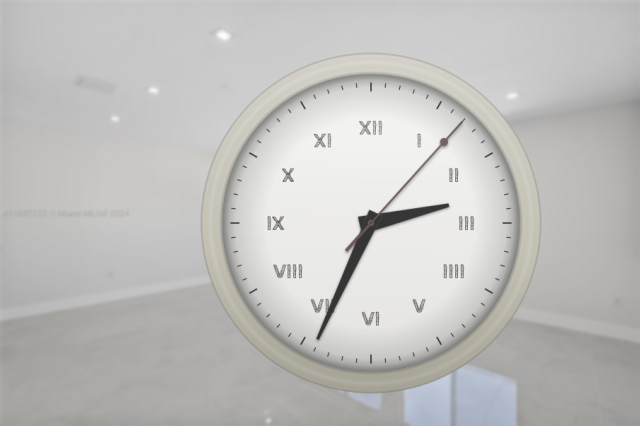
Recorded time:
2h34m07s
